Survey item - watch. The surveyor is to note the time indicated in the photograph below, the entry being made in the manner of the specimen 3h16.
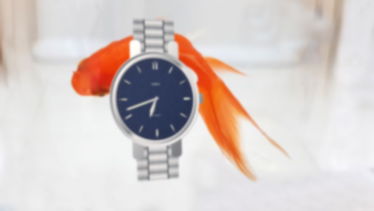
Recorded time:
6h42
